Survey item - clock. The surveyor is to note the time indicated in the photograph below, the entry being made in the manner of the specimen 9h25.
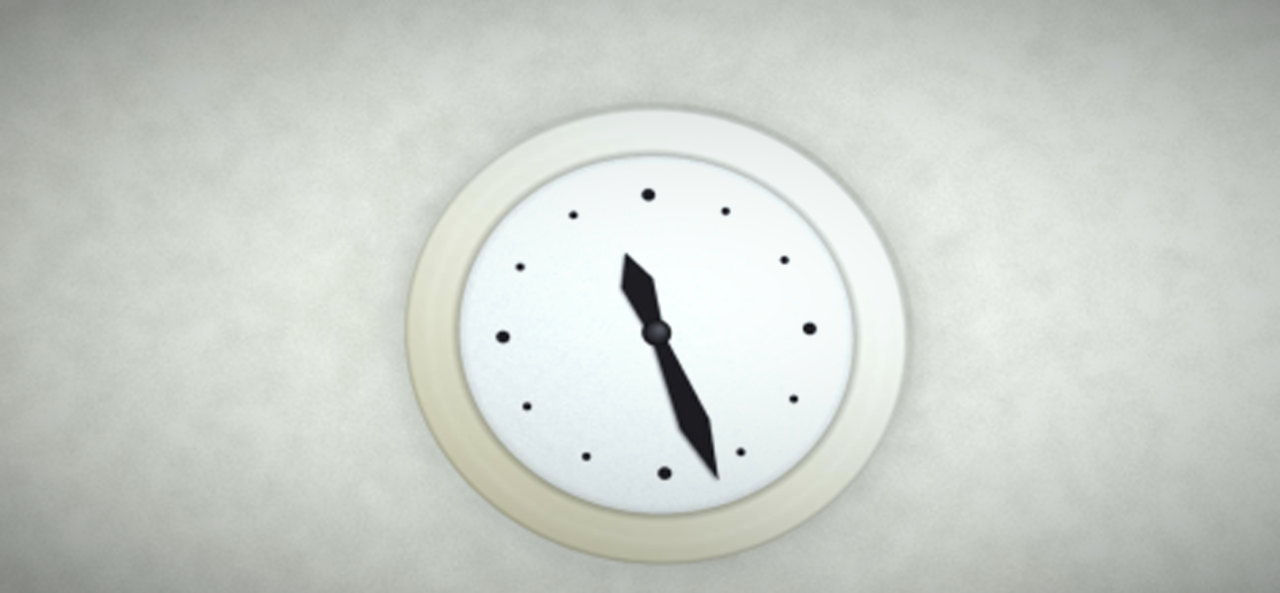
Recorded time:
11h27
